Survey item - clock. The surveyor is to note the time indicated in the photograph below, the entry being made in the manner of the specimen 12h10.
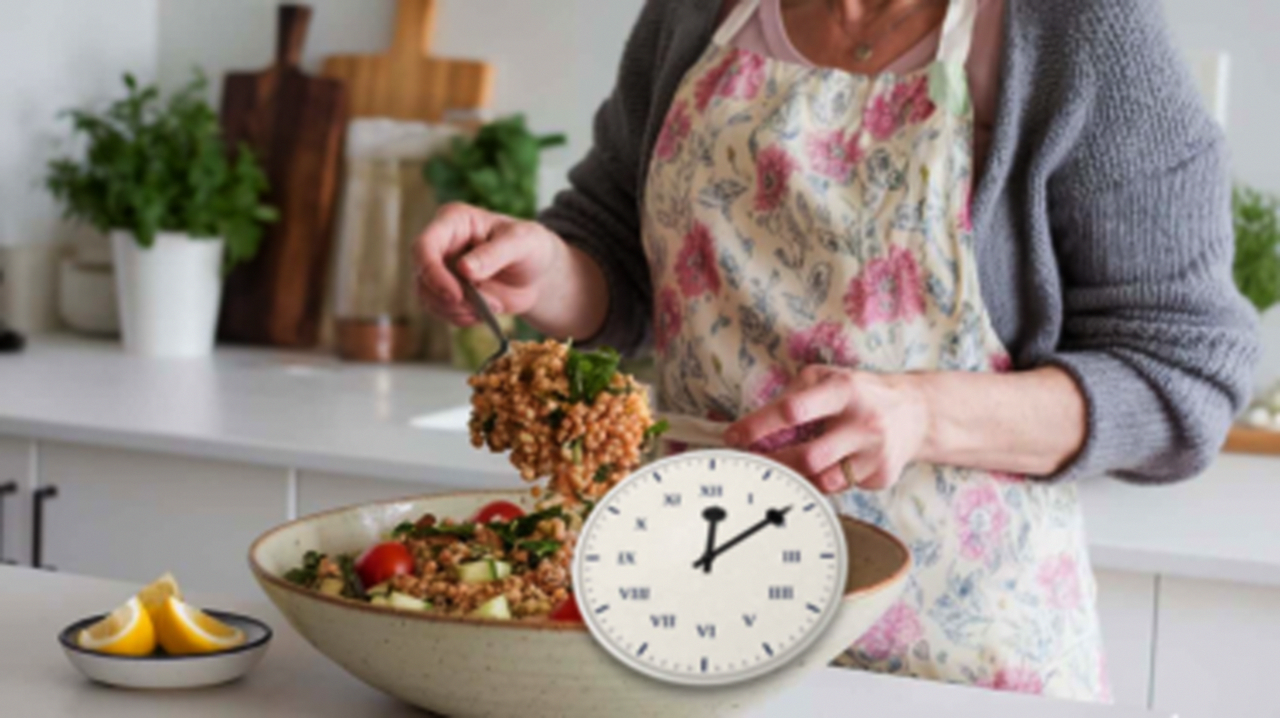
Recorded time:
12h09
